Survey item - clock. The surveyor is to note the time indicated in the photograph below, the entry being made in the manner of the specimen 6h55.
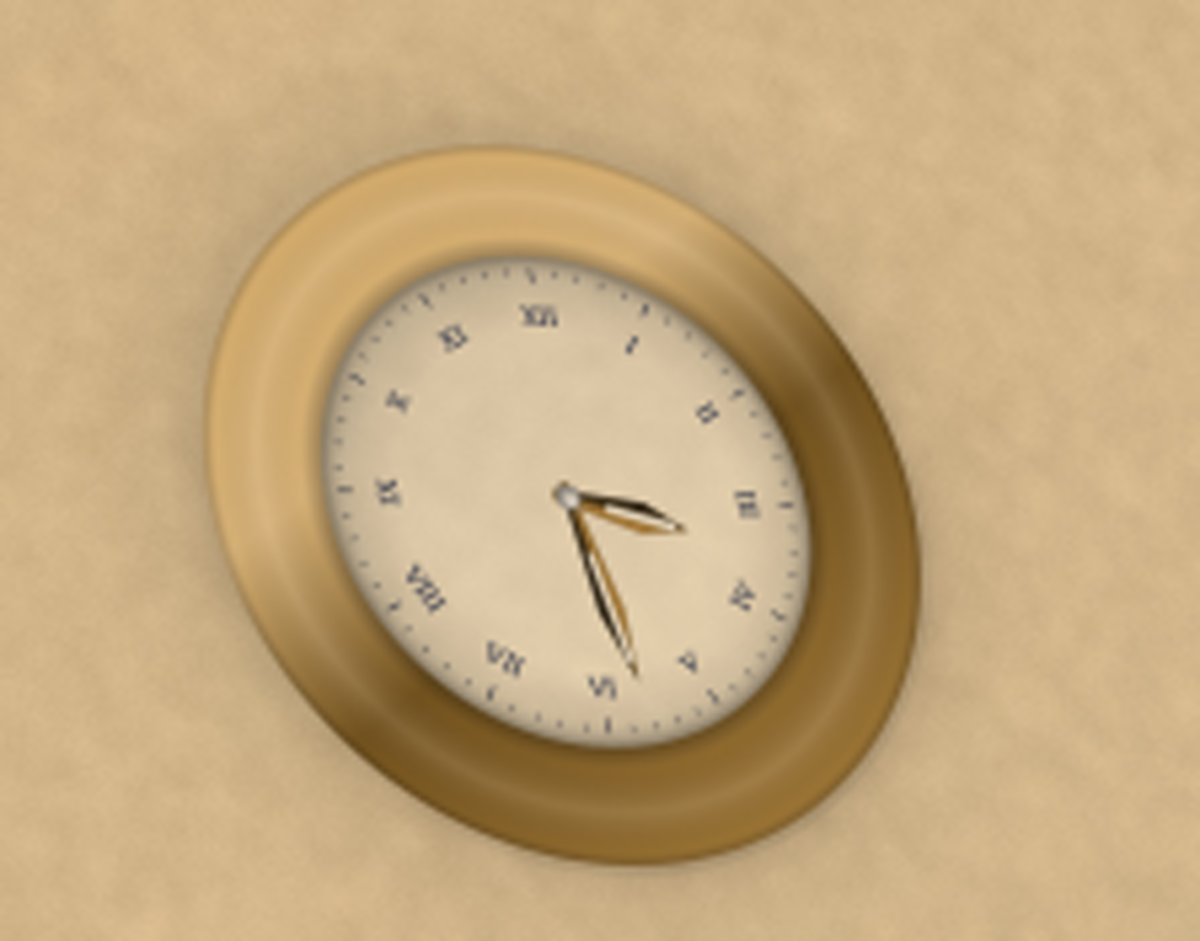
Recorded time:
3h28
